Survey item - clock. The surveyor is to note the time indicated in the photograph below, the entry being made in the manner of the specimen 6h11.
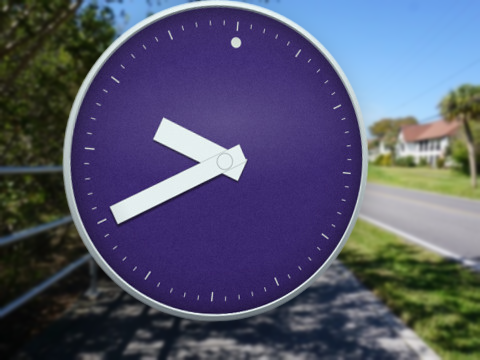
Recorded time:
9h40
